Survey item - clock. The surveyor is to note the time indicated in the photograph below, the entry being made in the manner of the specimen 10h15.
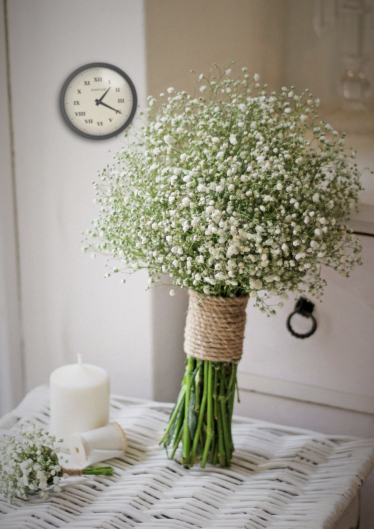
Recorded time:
1h20
